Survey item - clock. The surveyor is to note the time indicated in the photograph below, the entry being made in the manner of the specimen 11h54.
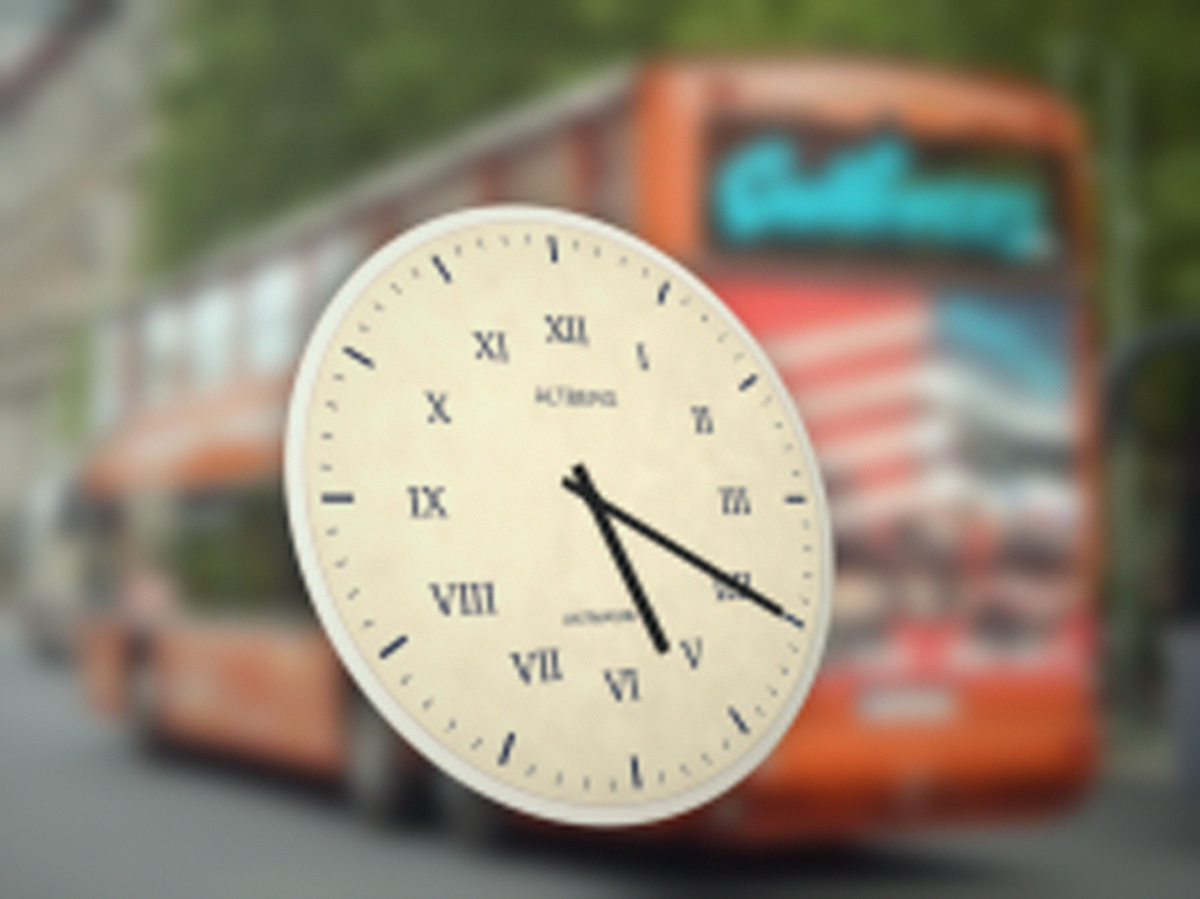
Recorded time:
5h20
